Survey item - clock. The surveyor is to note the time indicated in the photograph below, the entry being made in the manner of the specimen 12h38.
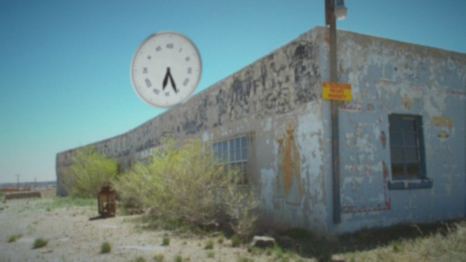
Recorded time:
6h26
